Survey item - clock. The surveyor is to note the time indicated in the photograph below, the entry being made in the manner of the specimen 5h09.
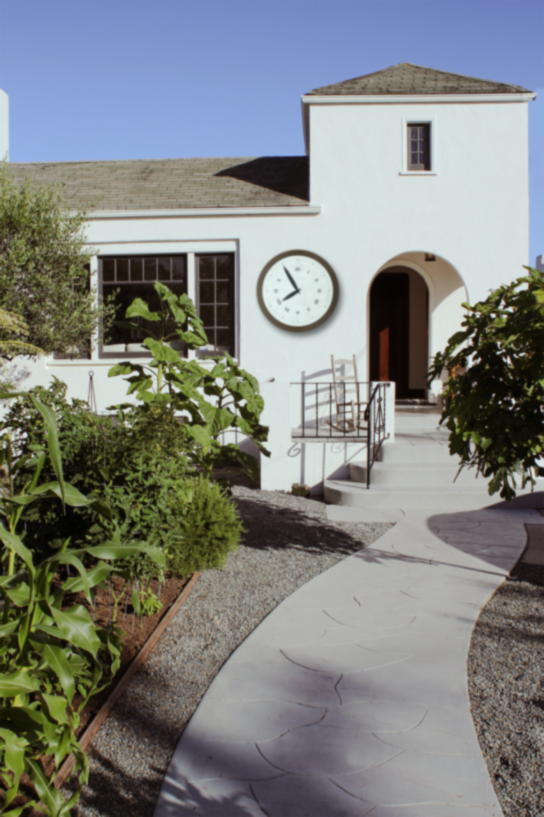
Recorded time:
7h55
